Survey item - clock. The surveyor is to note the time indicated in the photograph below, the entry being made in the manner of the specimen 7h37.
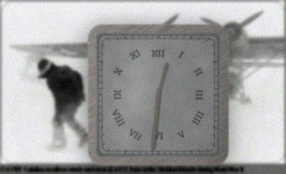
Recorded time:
12h31
